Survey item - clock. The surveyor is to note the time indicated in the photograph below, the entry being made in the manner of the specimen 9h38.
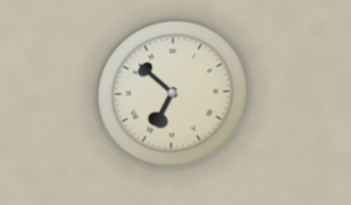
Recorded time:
6h52
